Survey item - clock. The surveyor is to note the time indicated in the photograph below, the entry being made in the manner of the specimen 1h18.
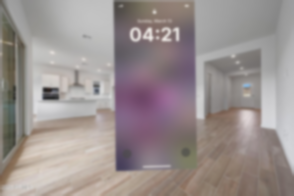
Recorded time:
4h21
